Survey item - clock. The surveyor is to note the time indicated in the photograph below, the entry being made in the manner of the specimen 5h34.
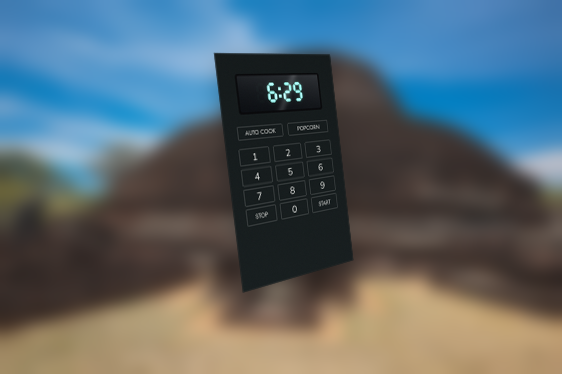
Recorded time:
6h29
